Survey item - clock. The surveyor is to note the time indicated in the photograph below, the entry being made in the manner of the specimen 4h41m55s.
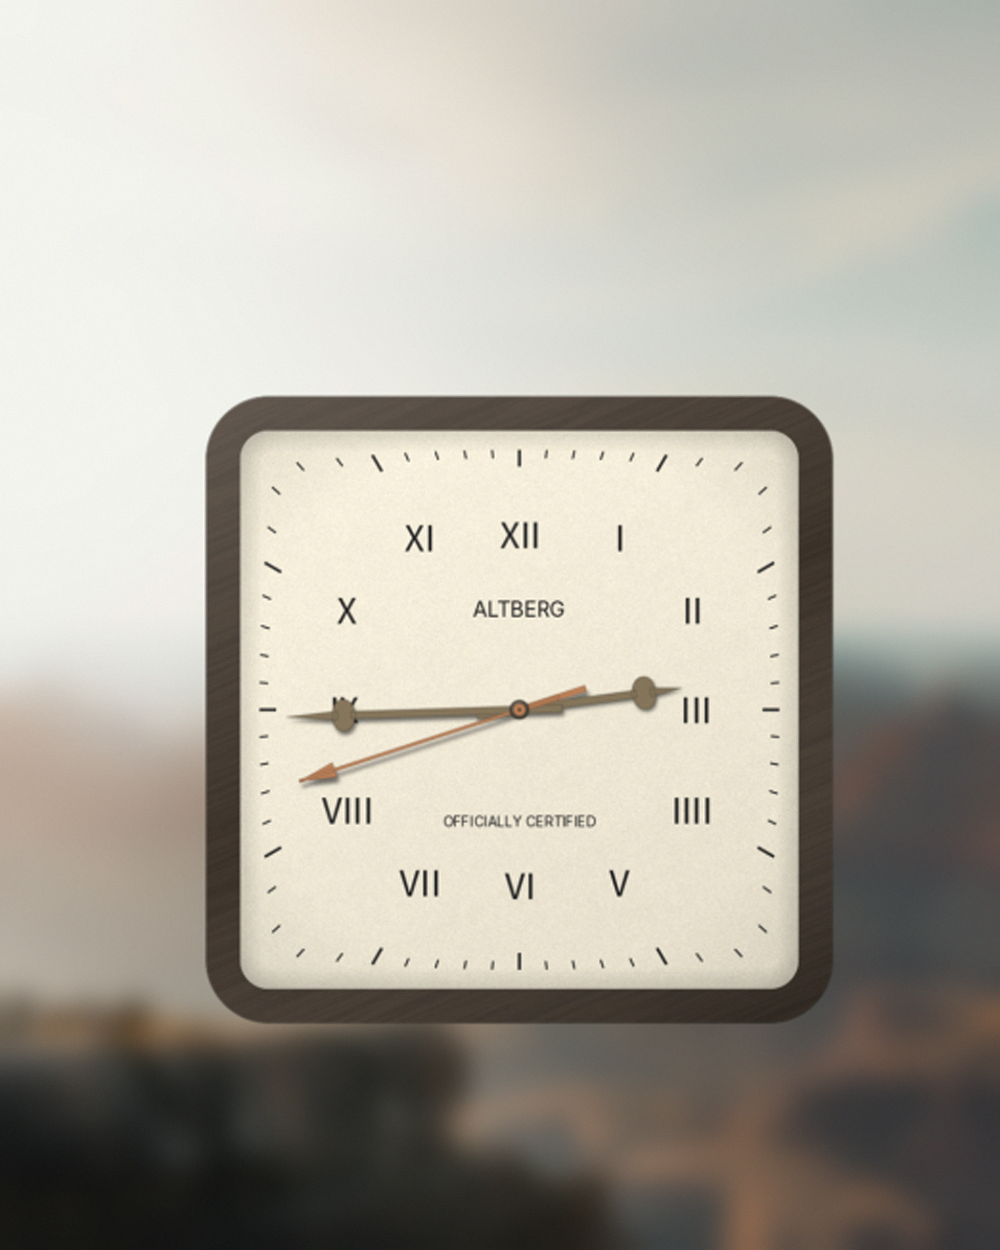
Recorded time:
2h44m42s
